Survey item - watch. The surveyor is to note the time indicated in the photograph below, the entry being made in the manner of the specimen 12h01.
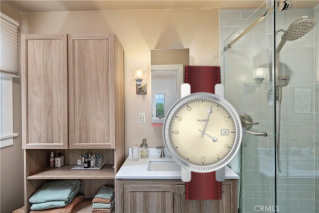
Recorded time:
4h03
